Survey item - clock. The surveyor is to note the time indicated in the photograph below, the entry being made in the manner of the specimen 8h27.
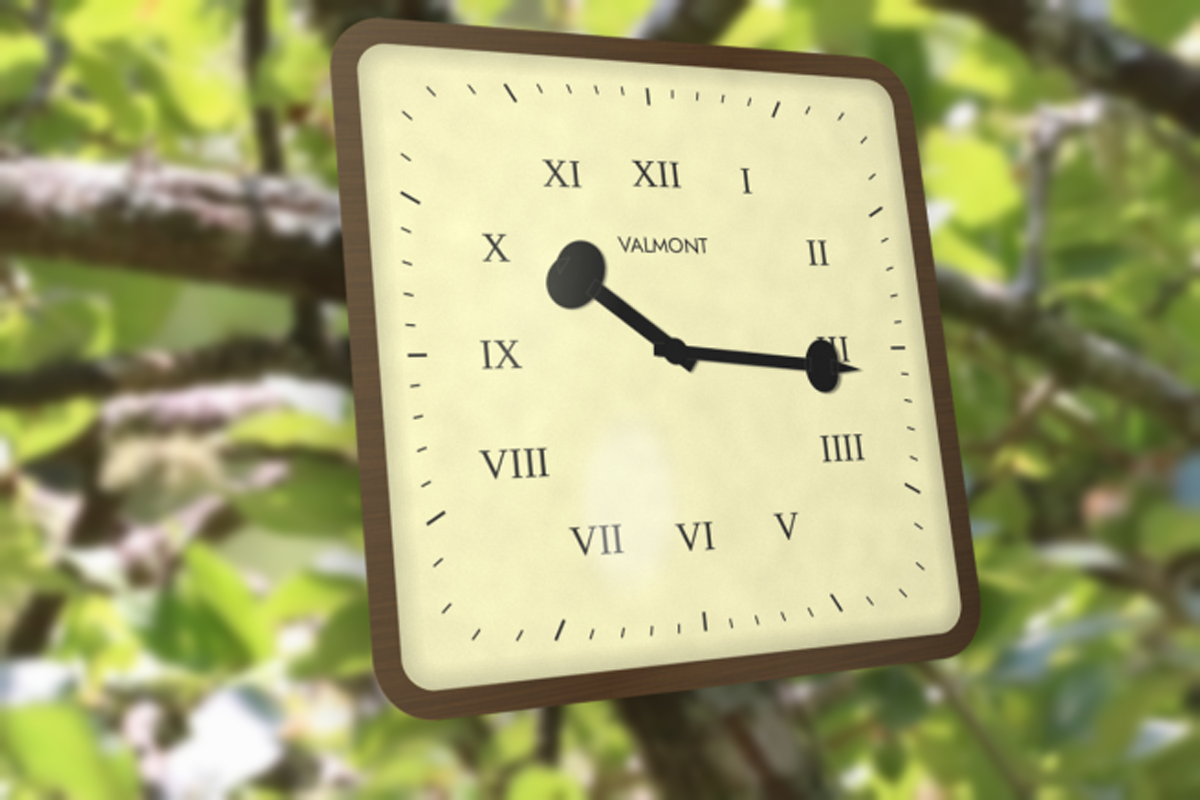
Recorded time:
10h16
